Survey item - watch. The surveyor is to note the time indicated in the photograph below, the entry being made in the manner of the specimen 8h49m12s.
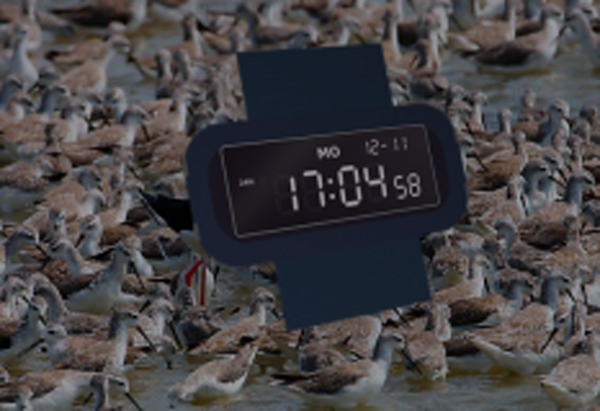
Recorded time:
17h04m58s
